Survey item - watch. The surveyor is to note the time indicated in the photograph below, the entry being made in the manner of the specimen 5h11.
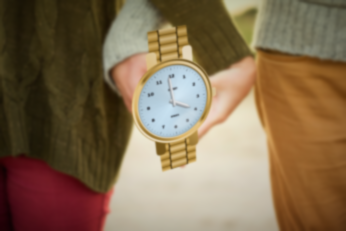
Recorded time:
3h59
